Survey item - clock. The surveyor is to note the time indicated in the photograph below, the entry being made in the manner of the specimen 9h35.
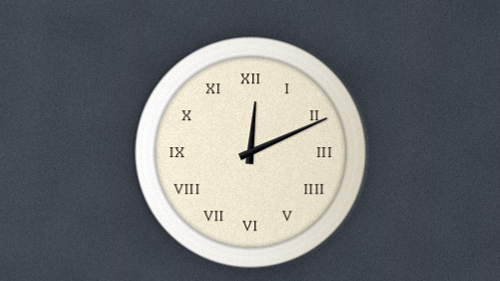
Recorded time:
12h11
